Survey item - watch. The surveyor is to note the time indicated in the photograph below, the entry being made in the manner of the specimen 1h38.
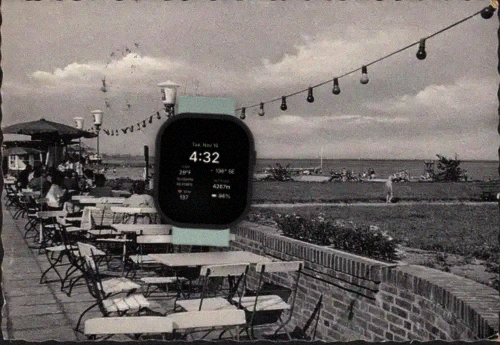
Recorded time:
4h32
